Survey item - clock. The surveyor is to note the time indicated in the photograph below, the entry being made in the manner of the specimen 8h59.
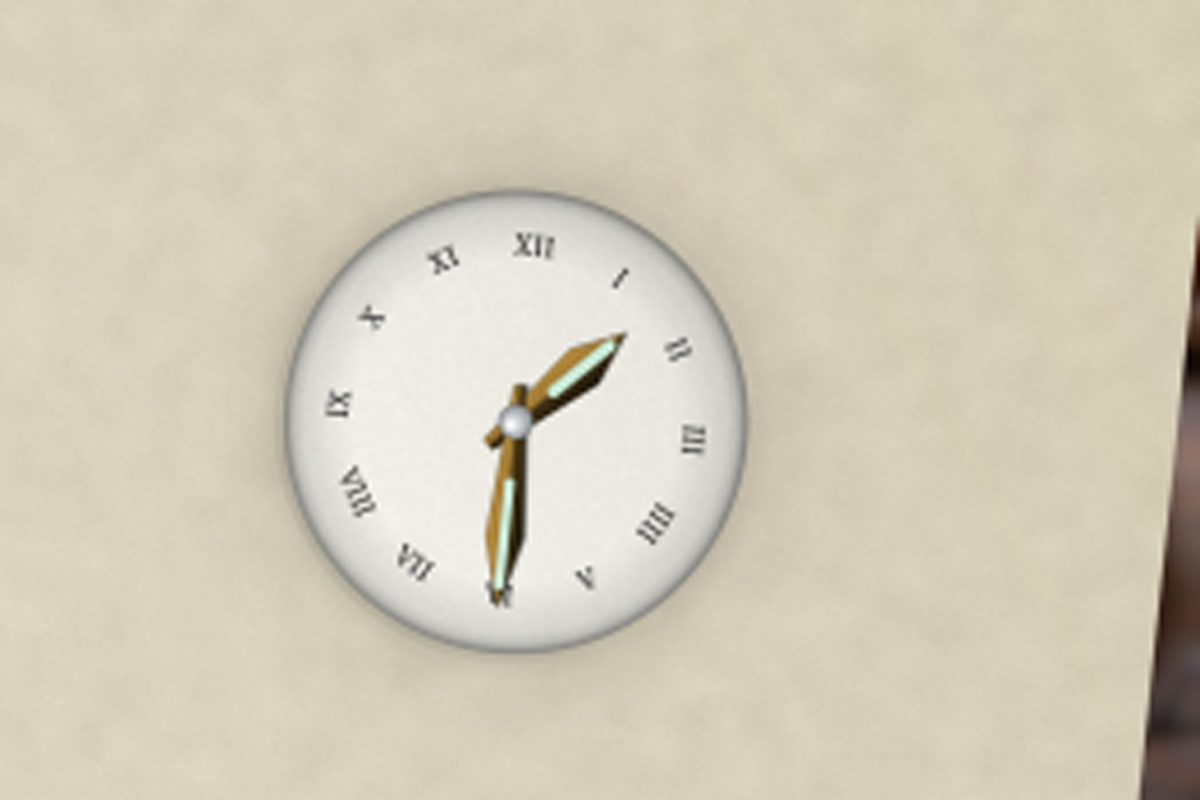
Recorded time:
1h30
